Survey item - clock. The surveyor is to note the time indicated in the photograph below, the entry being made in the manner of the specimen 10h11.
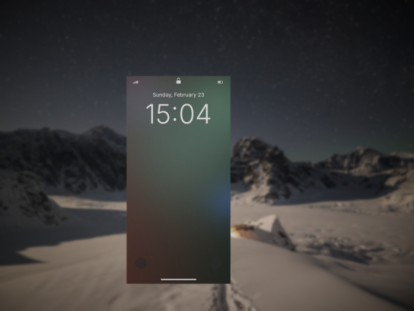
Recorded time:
15h04
